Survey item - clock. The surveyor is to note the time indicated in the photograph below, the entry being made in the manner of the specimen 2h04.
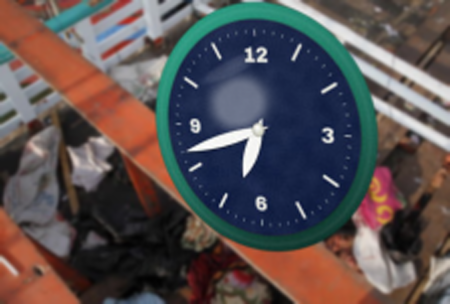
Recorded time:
6h42
